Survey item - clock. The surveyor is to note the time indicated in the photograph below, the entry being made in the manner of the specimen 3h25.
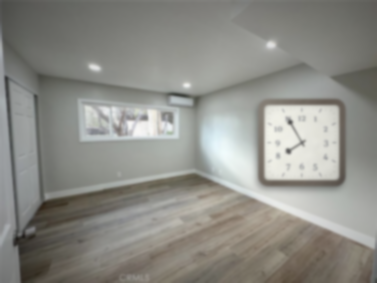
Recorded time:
7h55
